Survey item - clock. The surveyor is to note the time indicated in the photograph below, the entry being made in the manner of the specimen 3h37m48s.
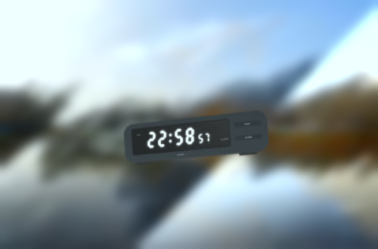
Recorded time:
22h58m57s
